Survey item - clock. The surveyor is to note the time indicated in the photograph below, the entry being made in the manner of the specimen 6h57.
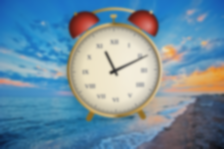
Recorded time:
11h11
